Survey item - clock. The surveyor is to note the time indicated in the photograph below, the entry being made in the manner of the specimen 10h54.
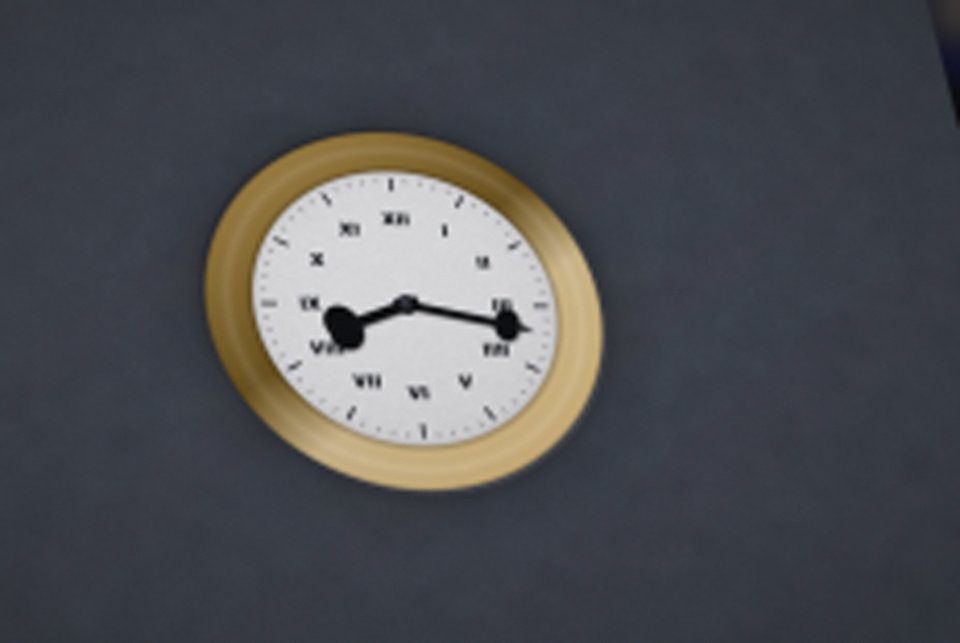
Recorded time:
8h17
